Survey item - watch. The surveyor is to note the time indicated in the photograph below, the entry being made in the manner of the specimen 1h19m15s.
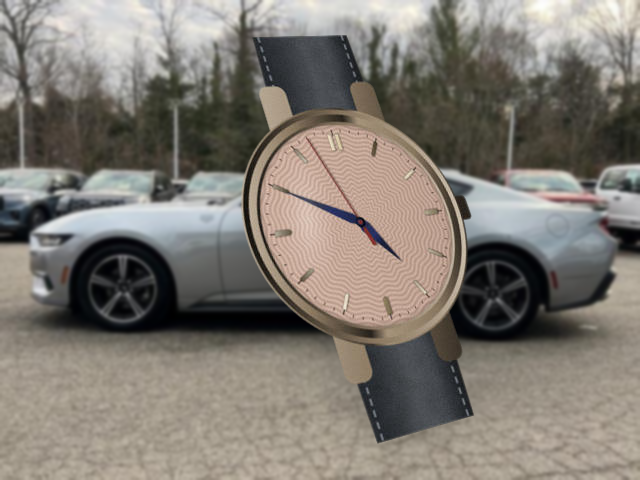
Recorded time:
4h49m57s
